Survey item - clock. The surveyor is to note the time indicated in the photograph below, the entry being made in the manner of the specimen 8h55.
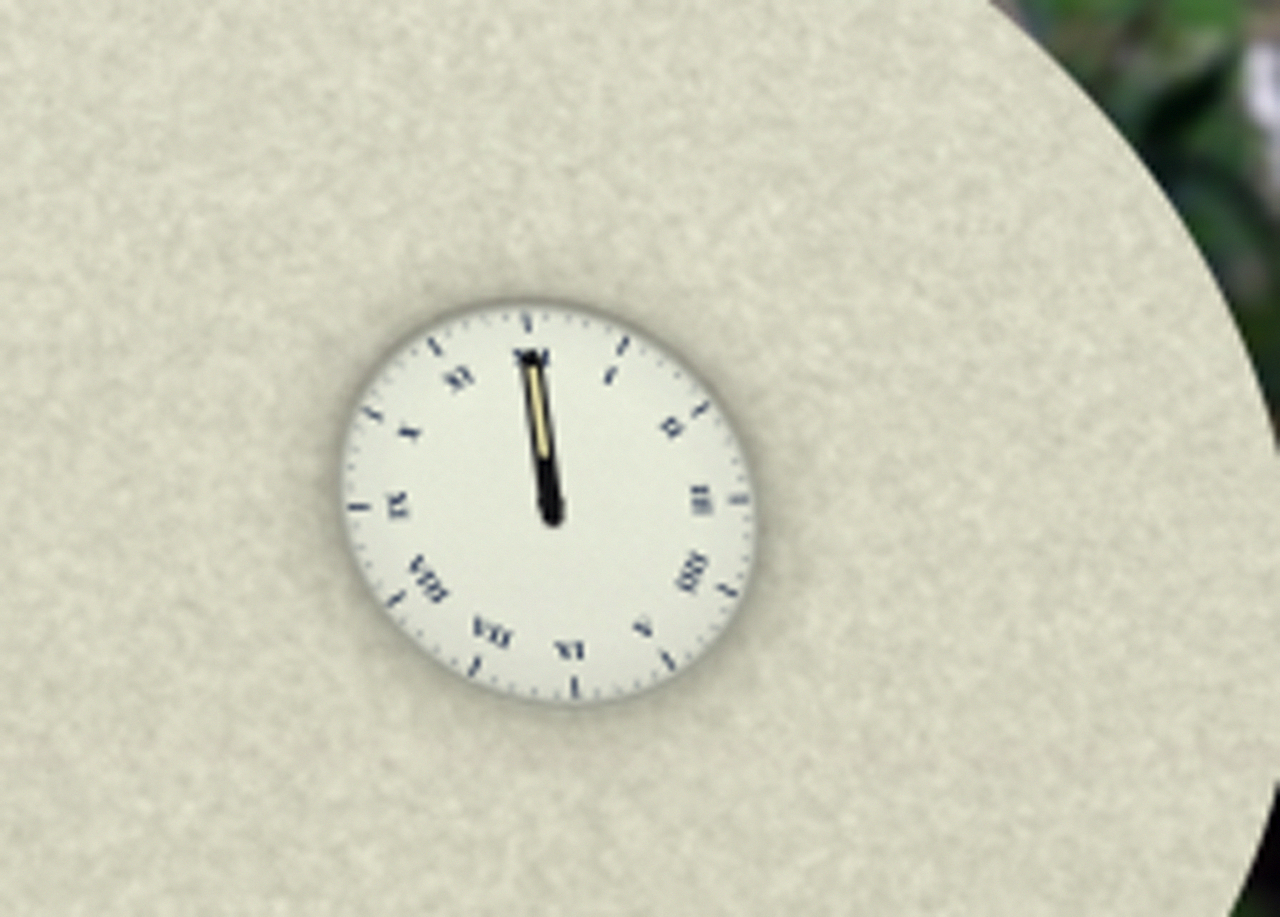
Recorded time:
12h00
